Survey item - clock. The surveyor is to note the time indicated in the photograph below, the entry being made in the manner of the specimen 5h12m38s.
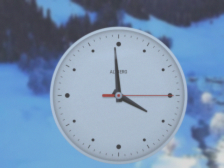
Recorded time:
3h59m15s
